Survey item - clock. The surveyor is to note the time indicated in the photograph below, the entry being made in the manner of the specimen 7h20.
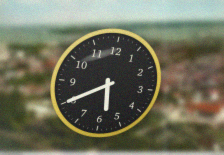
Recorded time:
5h40
